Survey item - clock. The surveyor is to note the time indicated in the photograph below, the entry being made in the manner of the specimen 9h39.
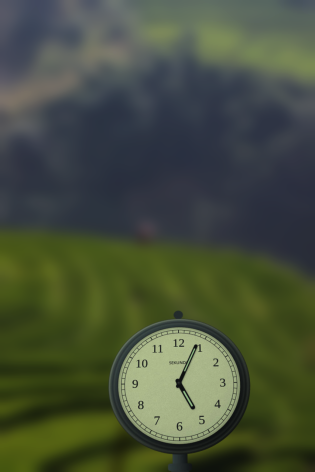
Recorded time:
5h04
